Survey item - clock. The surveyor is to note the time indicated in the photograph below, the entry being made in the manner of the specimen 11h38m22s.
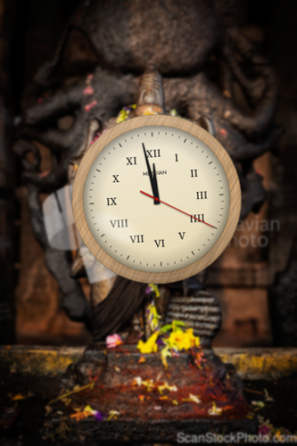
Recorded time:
11h58m20s
